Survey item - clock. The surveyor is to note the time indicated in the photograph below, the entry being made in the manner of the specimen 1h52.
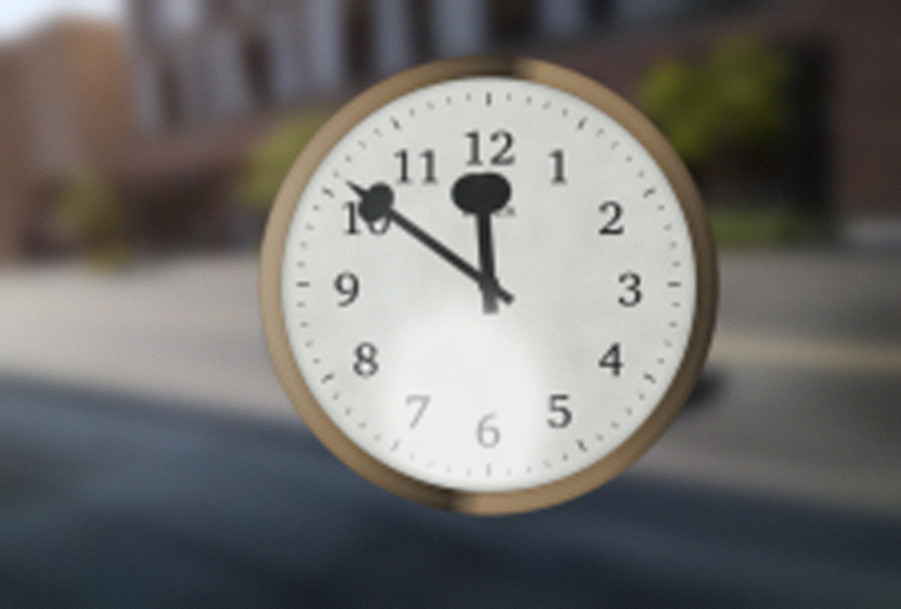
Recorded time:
11h51
